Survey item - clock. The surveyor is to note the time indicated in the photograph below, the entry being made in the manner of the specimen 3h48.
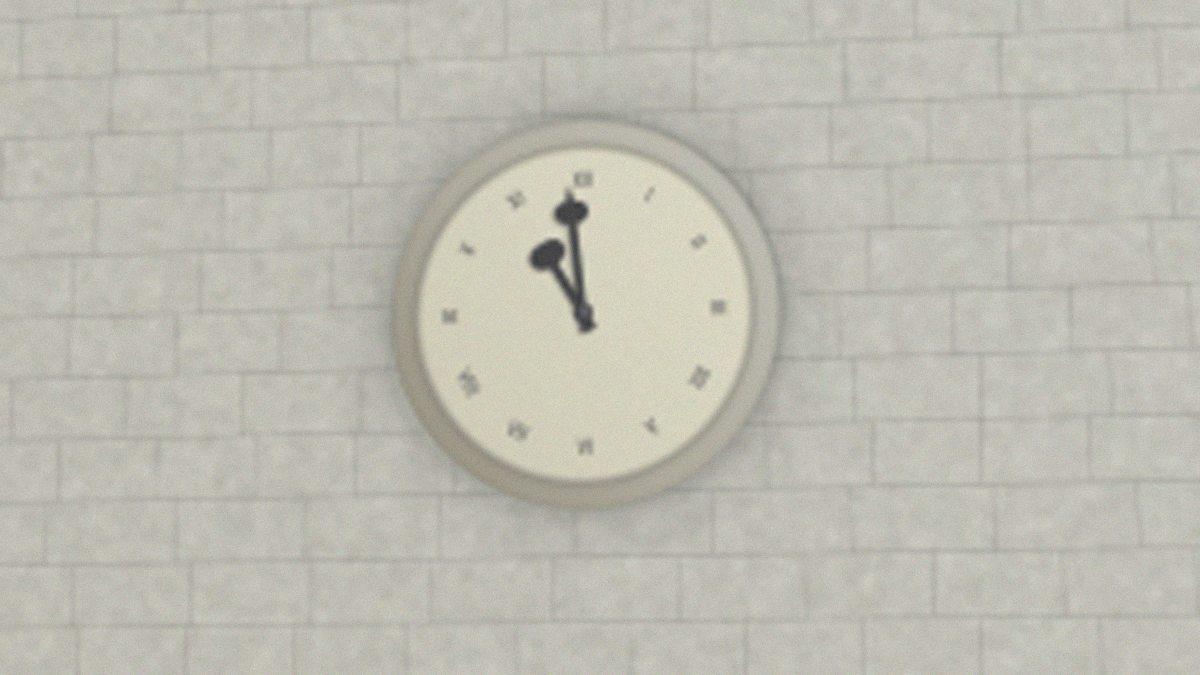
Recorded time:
10h59
